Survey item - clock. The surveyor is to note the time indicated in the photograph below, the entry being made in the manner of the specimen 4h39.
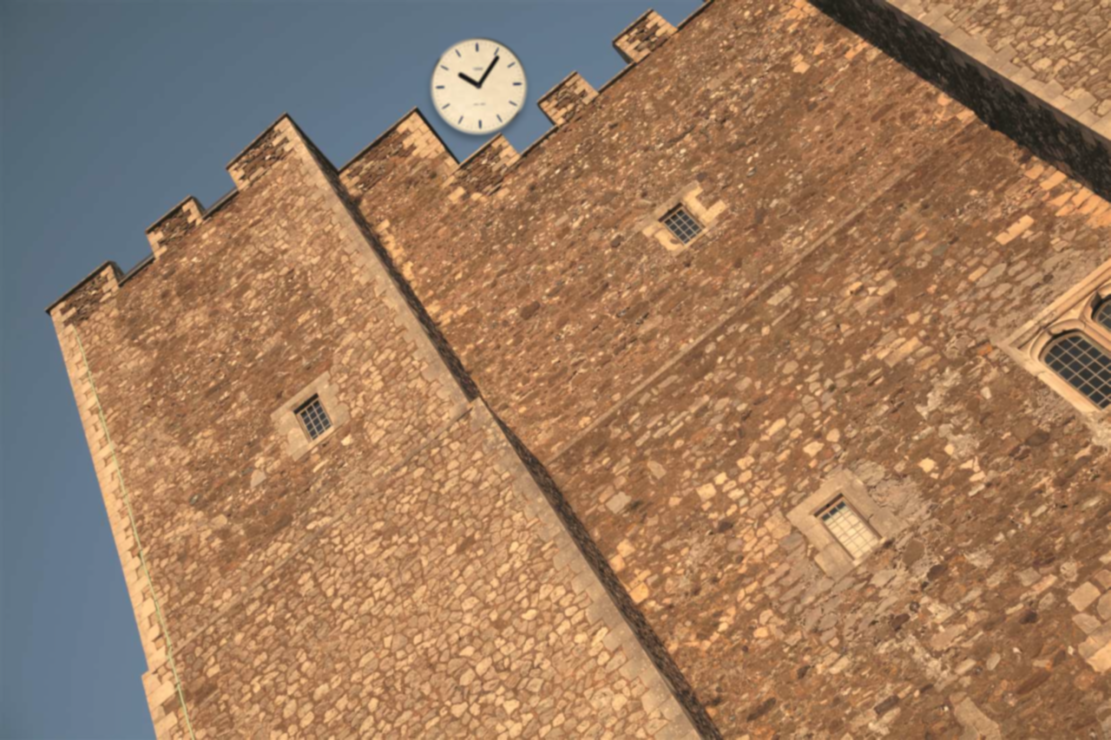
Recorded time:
10h06
